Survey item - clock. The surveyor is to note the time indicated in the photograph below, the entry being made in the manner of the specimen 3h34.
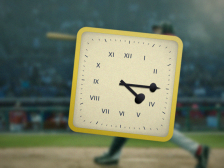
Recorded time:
4h15
